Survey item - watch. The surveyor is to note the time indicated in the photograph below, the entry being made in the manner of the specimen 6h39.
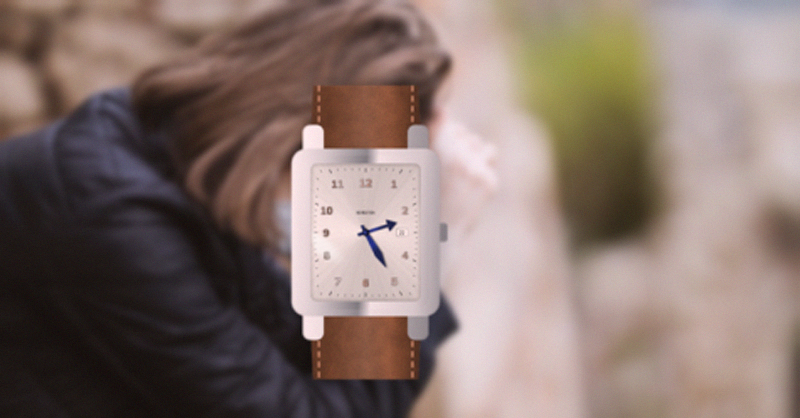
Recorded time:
2h25
